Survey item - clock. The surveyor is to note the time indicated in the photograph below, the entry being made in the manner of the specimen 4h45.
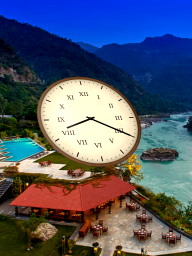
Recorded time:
8h20
